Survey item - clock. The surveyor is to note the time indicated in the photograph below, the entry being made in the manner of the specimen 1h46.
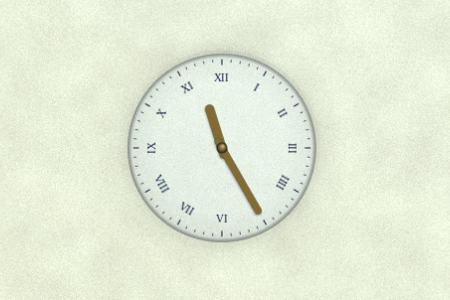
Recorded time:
11h25
